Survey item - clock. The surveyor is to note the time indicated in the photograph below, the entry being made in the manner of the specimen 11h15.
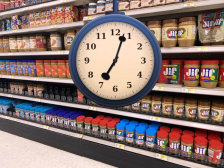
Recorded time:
7h03
